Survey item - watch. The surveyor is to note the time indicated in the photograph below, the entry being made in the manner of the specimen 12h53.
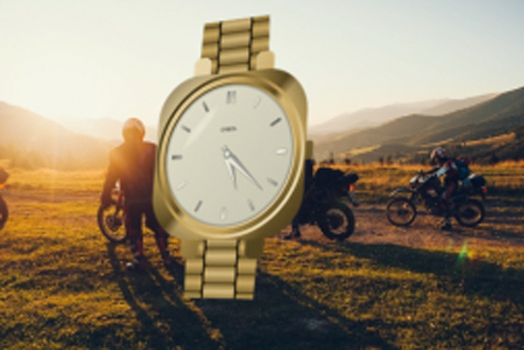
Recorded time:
5h22
